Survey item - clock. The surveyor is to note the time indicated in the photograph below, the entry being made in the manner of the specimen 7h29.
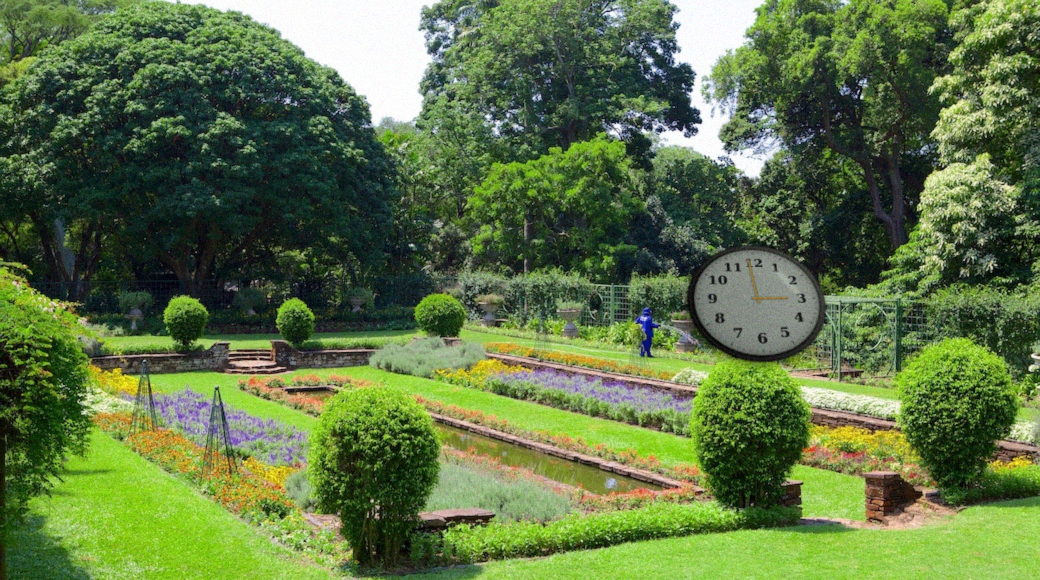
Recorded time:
2h59
